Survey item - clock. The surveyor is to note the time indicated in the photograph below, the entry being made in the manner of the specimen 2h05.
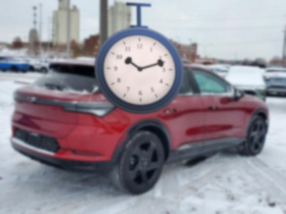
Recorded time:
10h12
